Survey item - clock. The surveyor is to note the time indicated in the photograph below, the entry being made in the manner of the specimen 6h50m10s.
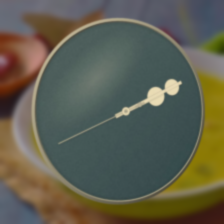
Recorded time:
2h10m41s
